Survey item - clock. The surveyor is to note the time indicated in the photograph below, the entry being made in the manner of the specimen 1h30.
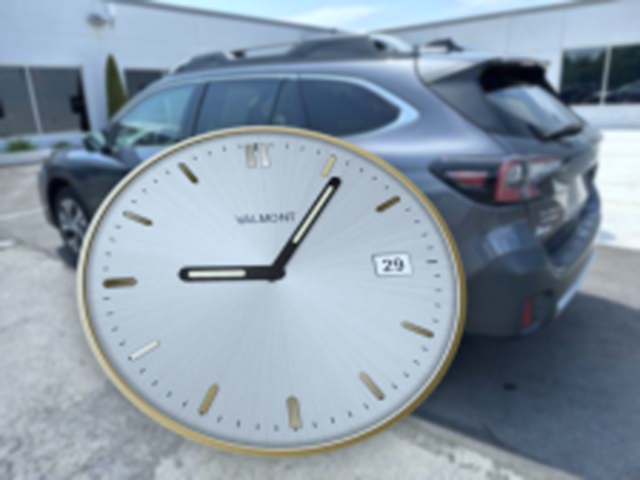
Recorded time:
9h06
